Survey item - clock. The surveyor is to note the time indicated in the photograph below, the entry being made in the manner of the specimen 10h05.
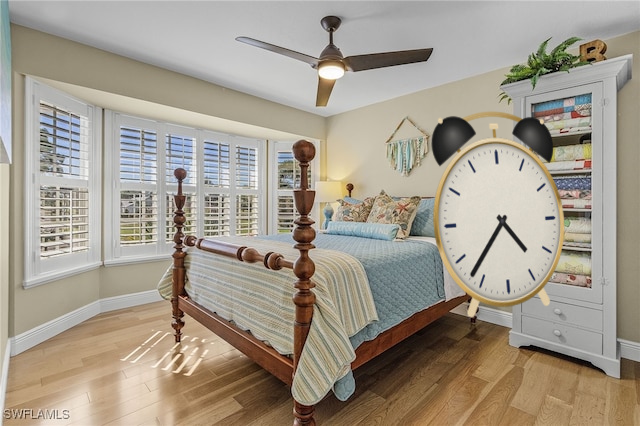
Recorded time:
4h37
